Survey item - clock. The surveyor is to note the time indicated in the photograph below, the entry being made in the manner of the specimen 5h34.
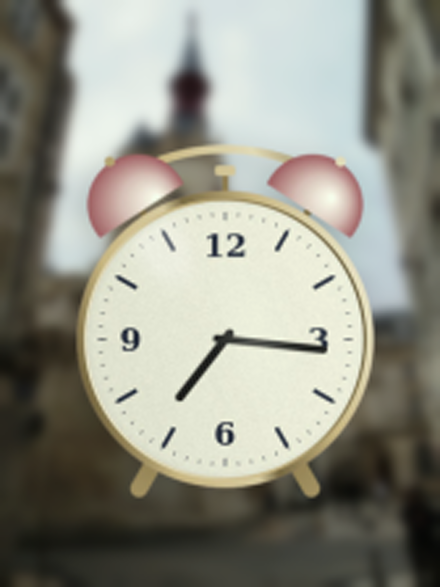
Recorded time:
7h16
